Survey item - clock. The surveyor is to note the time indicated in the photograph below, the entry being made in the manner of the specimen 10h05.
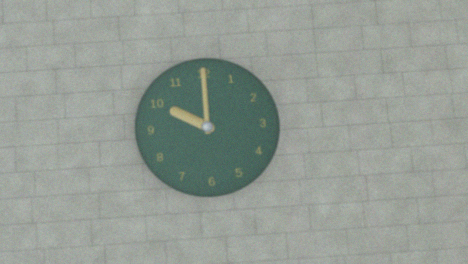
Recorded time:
10h00
